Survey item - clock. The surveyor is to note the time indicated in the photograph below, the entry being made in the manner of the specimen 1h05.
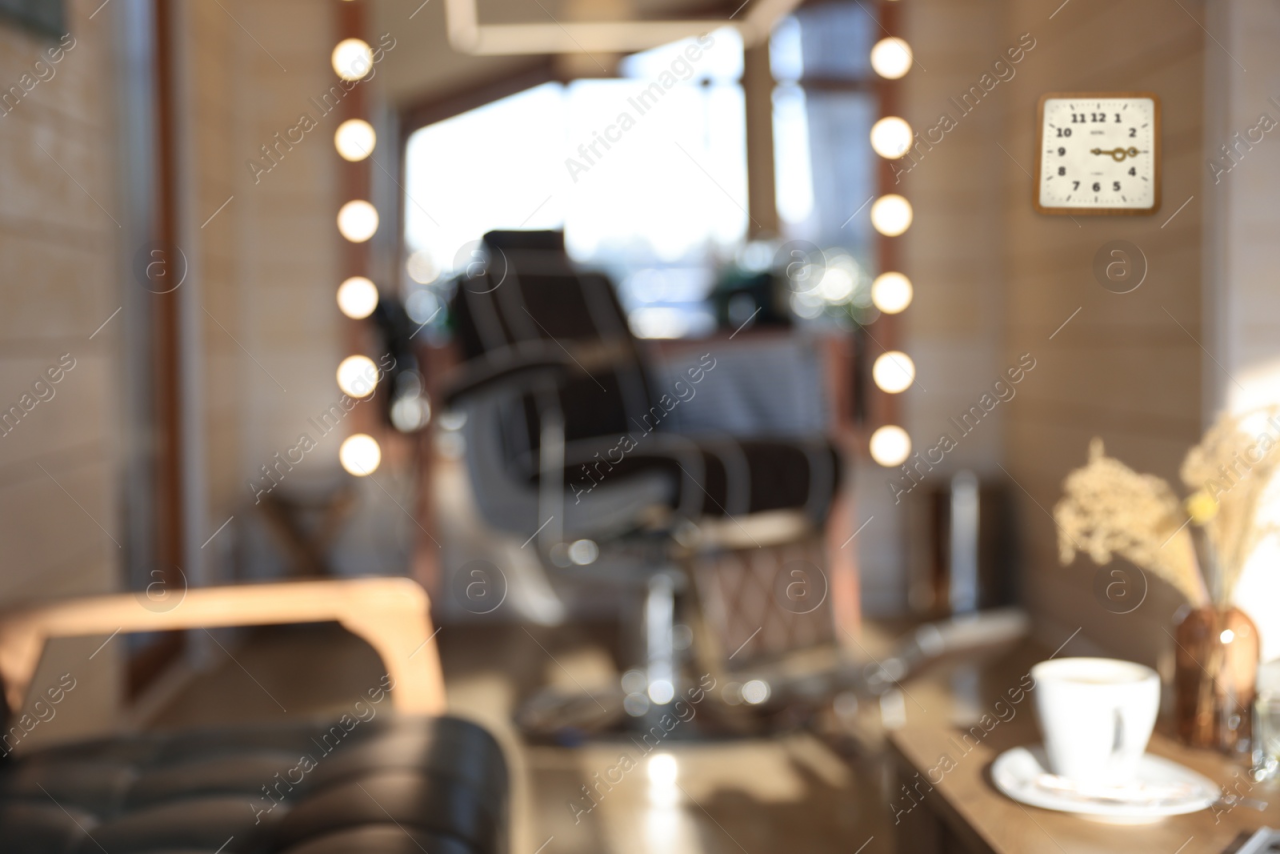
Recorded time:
3h15
